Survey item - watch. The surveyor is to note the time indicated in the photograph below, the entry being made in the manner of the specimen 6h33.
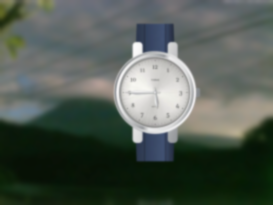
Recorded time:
5h45
